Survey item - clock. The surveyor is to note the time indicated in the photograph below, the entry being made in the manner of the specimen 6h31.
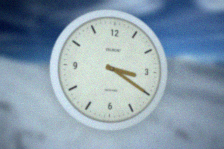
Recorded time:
3h20
